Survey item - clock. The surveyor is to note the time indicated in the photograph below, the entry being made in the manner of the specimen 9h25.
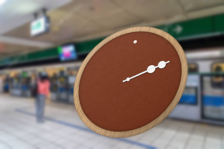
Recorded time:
2h11
